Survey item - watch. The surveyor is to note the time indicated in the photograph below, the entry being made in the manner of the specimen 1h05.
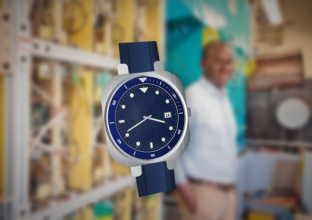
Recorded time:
3h41
